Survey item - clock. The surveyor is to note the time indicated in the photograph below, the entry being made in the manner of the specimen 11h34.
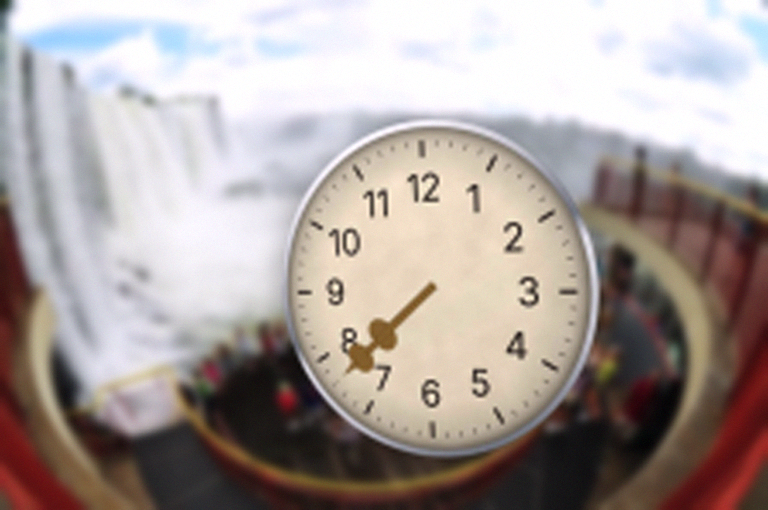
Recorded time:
7h38
